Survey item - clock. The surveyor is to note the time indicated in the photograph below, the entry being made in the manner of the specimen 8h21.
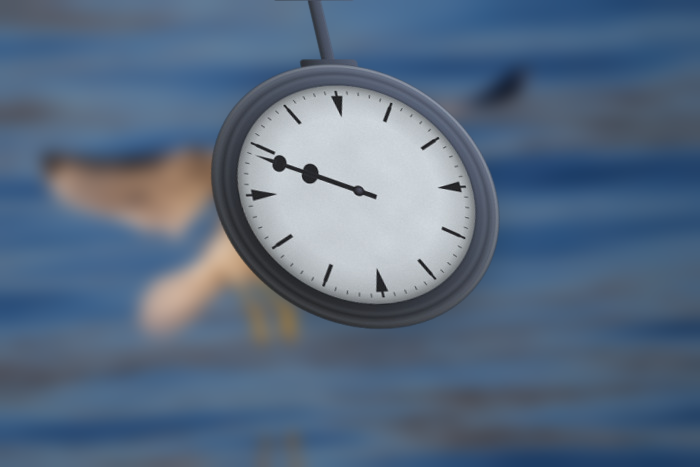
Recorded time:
9h49
